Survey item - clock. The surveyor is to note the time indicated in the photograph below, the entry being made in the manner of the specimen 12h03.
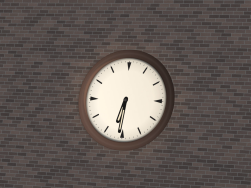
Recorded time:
6h31
